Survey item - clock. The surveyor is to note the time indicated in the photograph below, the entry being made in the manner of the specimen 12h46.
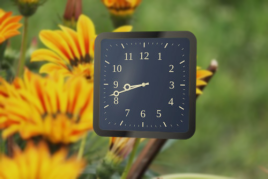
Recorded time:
8h42
